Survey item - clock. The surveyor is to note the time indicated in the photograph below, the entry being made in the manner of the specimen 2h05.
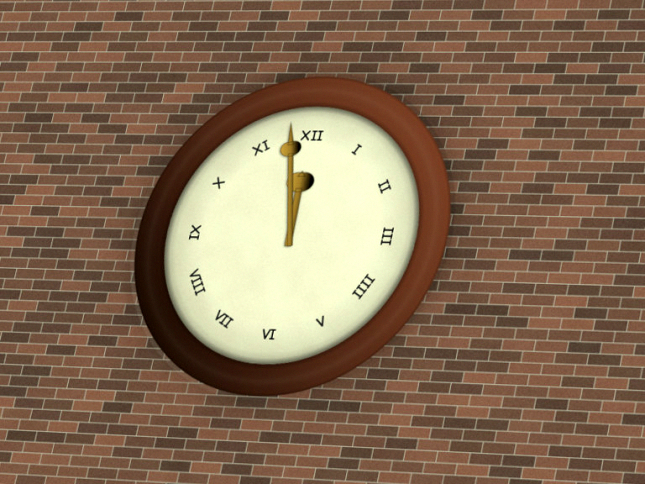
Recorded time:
11h58
